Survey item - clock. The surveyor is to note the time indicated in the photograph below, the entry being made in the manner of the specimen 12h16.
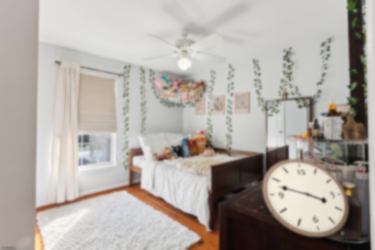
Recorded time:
3h48
